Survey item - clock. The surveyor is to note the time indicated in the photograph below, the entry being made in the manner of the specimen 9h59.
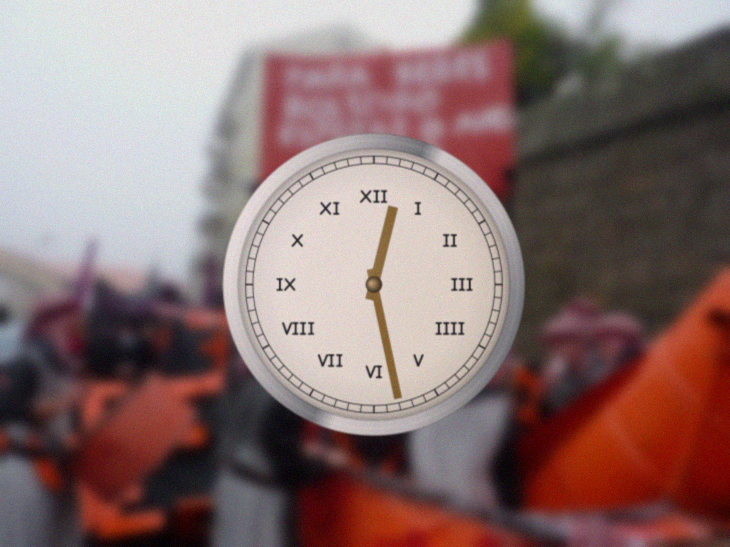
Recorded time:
12h28
